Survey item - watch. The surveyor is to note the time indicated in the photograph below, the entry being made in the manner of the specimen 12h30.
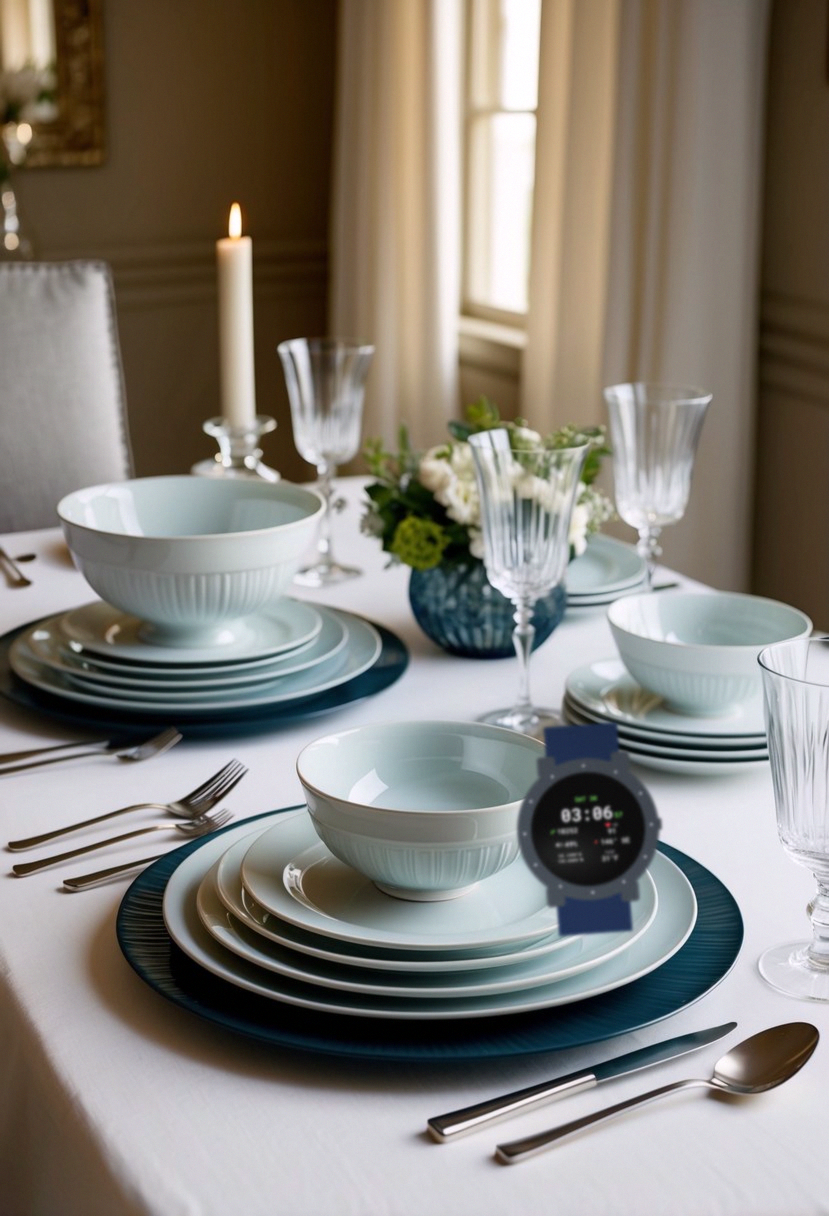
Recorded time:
3h06
